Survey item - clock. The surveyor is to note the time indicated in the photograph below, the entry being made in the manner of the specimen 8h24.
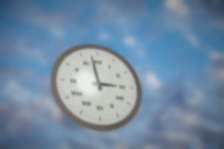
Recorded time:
2h58
